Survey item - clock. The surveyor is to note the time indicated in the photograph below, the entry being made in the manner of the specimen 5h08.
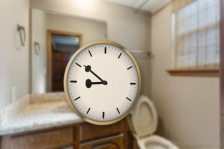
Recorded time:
8h51
